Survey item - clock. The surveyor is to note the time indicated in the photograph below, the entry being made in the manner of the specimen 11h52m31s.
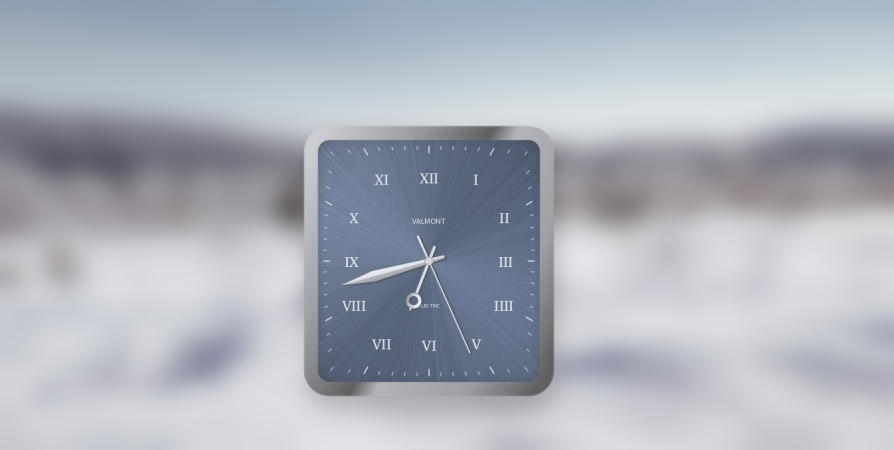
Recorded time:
6h42m26s
